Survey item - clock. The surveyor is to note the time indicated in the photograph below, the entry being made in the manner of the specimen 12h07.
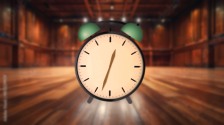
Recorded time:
12h33
